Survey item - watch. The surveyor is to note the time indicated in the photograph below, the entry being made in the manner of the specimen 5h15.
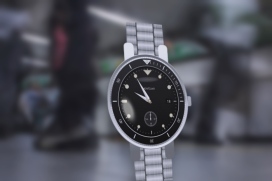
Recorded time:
9h55
